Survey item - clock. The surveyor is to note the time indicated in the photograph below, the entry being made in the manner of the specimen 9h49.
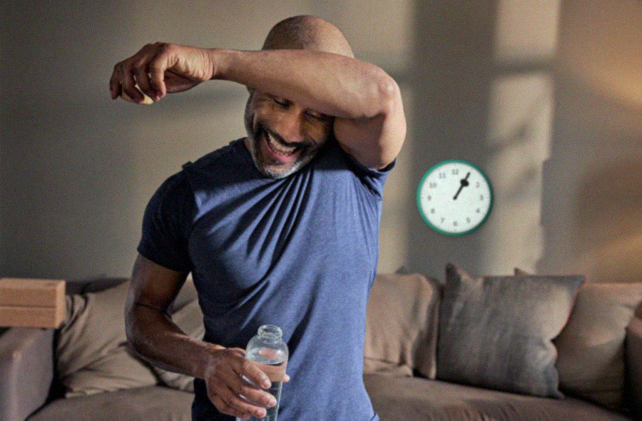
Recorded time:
1h05
